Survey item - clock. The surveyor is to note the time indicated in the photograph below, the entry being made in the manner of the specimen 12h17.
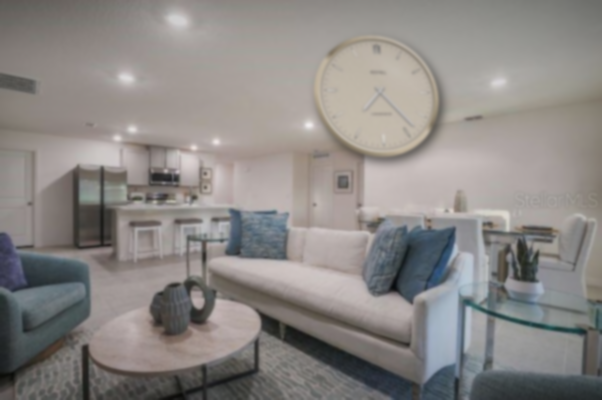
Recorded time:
7h23
